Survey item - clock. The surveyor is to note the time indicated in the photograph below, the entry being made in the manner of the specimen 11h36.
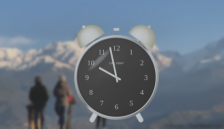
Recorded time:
9h58
